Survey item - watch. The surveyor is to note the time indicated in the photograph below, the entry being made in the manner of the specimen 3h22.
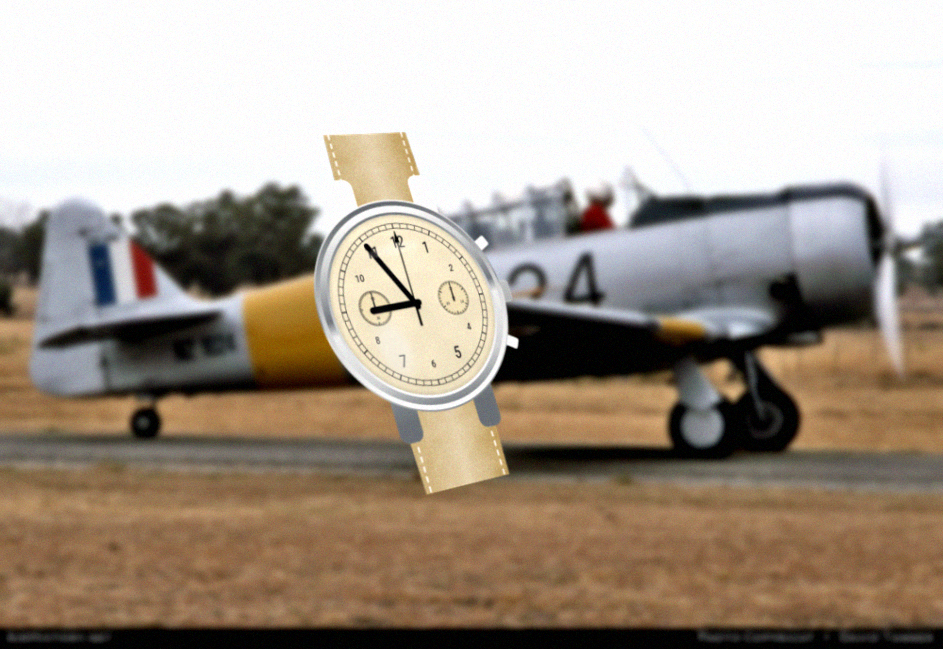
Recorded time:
8h55
